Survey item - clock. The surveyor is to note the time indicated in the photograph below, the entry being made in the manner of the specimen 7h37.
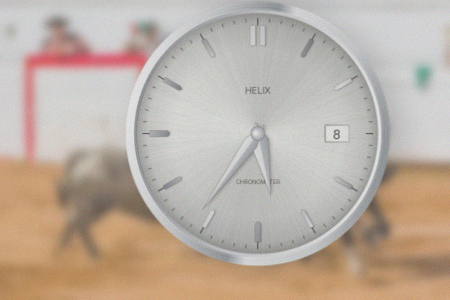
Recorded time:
5h36
